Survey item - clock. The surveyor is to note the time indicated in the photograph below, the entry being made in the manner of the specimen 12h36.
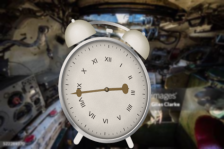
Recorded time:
2h43
